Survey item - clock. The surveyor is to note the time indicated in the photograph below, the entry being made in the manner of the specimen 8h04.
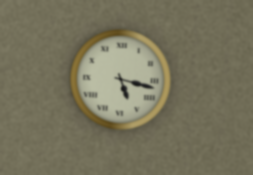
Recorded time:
5h17
